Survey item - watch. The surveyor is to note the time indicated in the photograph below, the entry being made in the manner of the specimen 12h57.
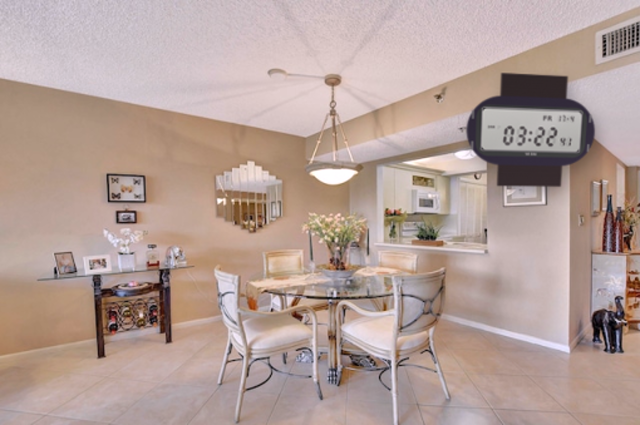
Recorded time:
3h22
